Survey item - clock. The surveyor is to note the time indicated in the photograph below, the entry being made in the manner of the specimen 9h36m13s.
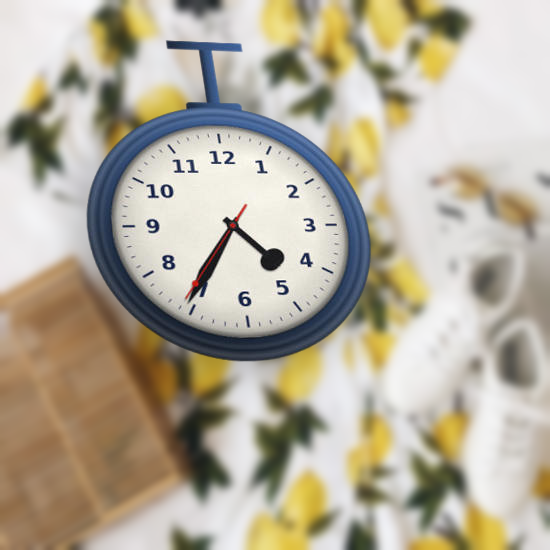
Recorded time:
4h35m36s
